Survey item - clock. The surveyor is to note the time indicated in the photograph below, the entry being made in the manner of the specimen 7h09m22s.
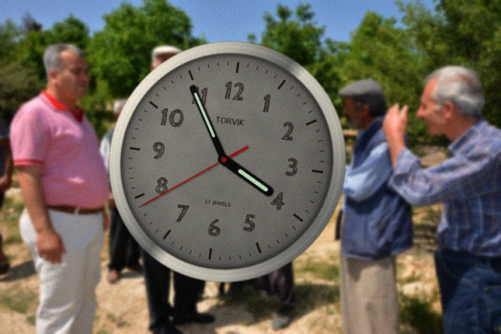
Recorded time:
3h54m39s
